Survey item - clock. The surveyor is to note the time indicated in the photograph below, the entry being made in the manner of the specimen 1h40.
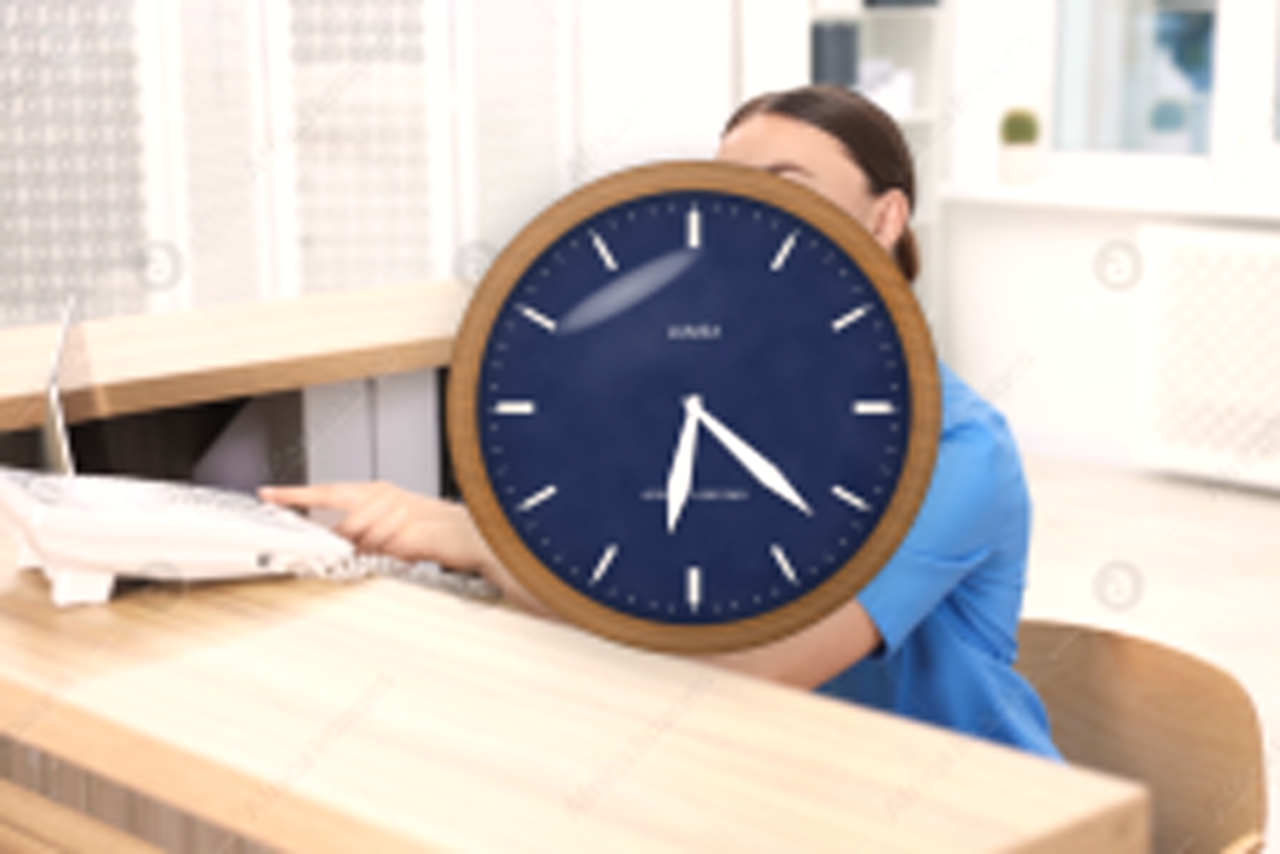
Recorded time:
6h22
